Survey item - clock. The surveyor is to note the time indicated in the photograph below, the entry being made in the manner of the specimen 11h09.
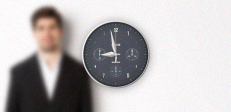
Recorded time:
8h58
